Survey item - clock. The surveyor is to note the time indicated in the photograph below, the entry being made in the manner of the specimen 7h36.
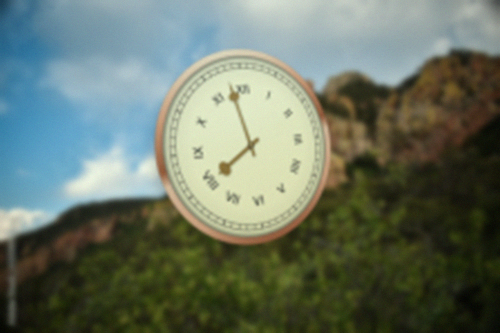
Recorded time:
7h58
